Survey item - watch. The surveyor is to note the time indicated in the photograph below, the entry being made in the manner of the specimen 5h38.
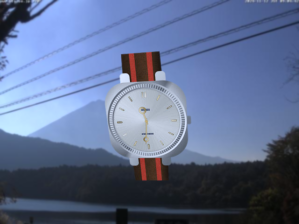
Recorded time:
11h31
